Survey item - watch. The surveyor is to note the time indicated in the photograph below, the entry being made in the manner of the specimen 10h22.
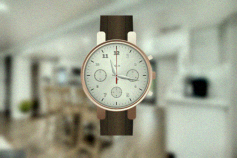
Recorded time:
11h17
